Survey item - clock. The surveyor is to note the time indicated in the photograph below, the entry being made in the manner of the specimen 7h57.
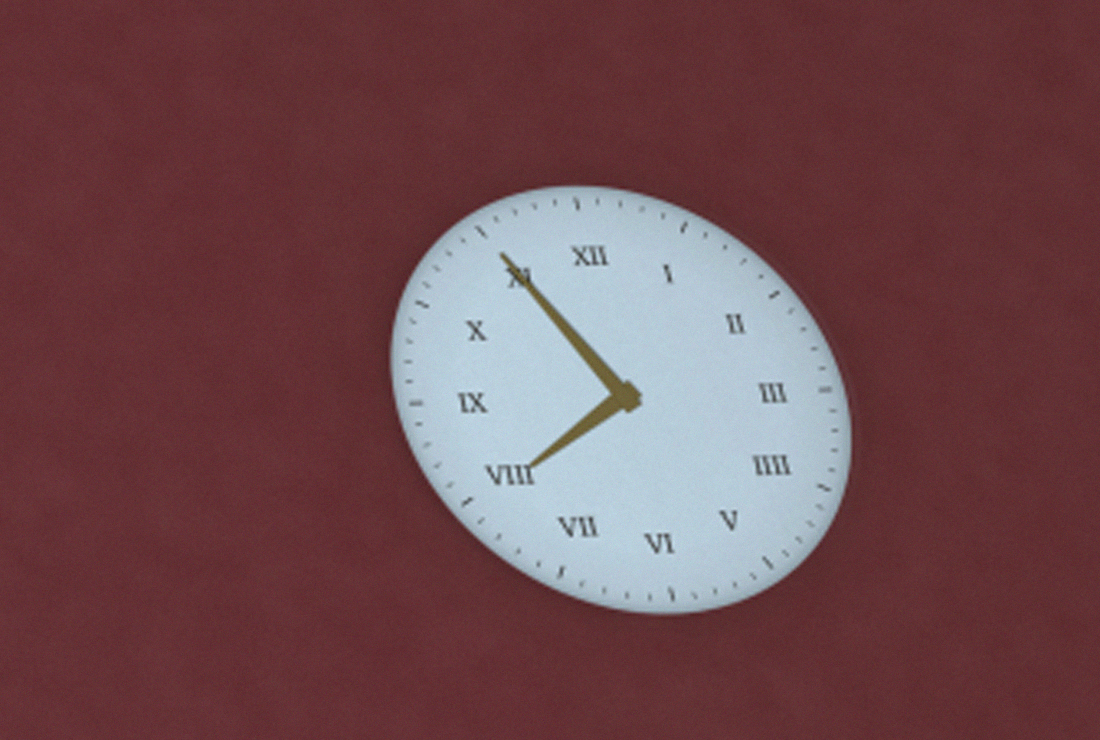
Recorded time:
7h55
